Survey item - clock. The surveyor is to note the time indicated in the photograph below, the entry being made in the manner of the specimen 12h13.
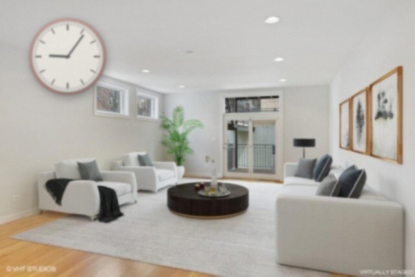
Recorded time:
9h06
